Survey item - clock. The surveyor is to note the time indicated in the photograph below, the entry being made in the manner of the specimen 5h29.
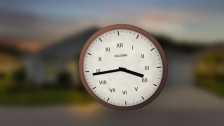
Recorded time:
3h44
